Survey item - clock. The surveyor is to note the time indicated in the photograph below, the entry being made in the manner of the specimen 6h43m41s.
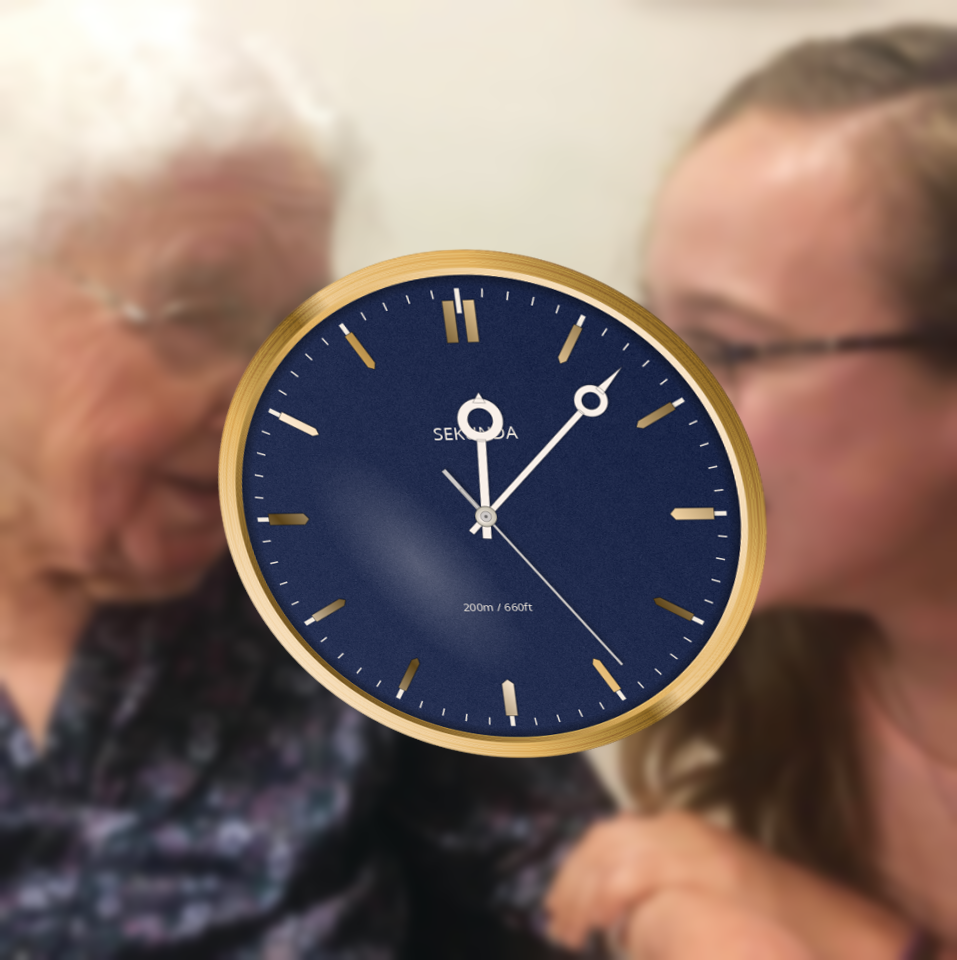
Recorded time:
12h07m24s
